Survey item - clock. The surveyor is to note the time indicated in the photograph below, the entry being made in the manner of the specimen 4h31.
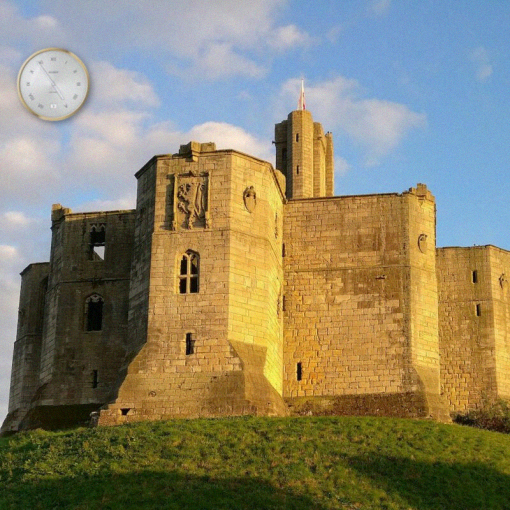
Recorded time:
4h54
